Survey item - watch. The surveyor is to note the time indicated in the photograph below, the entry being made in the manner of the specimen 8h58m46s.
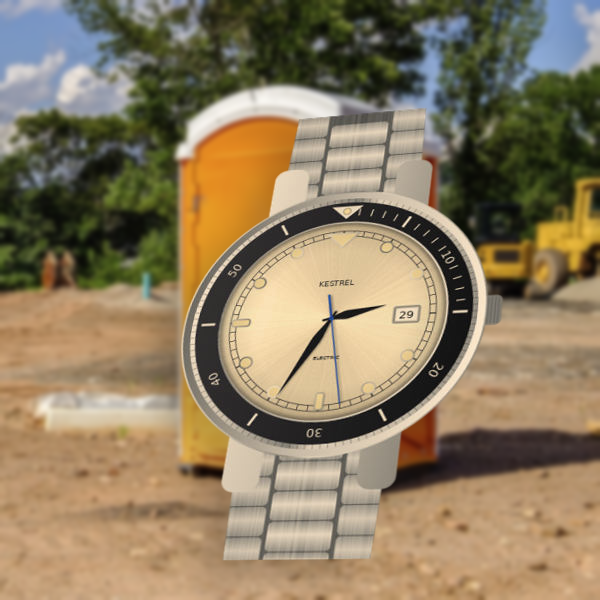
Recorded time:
2h34m28s
